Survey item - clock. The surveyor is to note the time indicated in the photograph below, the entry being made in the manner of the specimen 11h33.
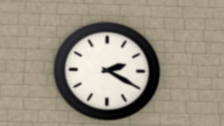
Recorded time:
2h20
